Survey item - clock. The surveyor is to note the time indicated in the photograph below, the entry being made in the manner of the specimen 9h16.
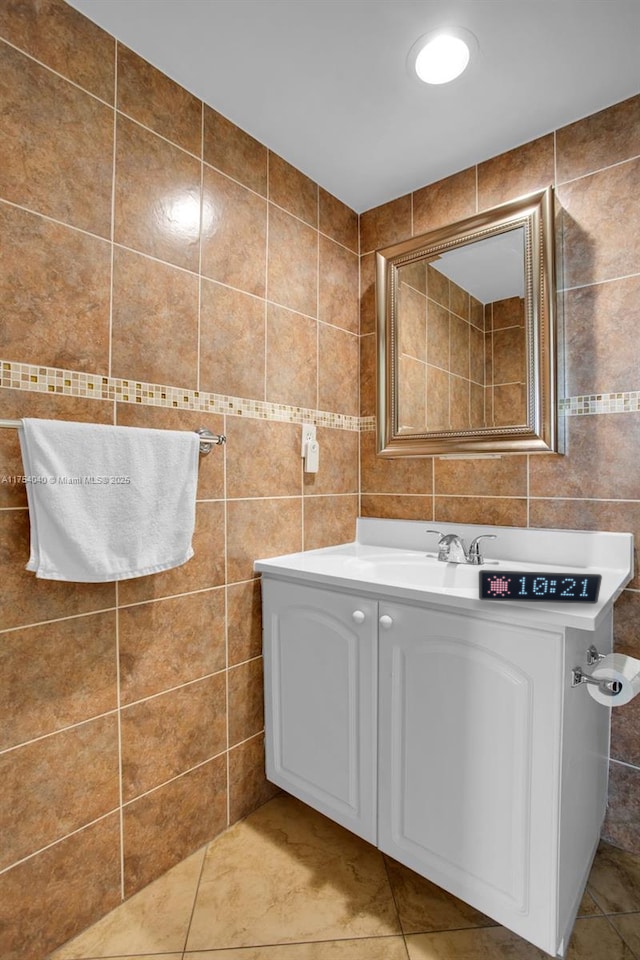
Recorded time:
10h21
